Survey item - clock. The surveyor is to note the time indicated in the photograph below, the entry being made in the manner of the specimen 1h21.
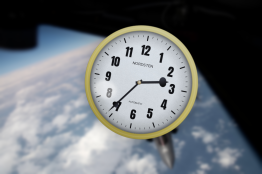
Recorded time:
2h36
